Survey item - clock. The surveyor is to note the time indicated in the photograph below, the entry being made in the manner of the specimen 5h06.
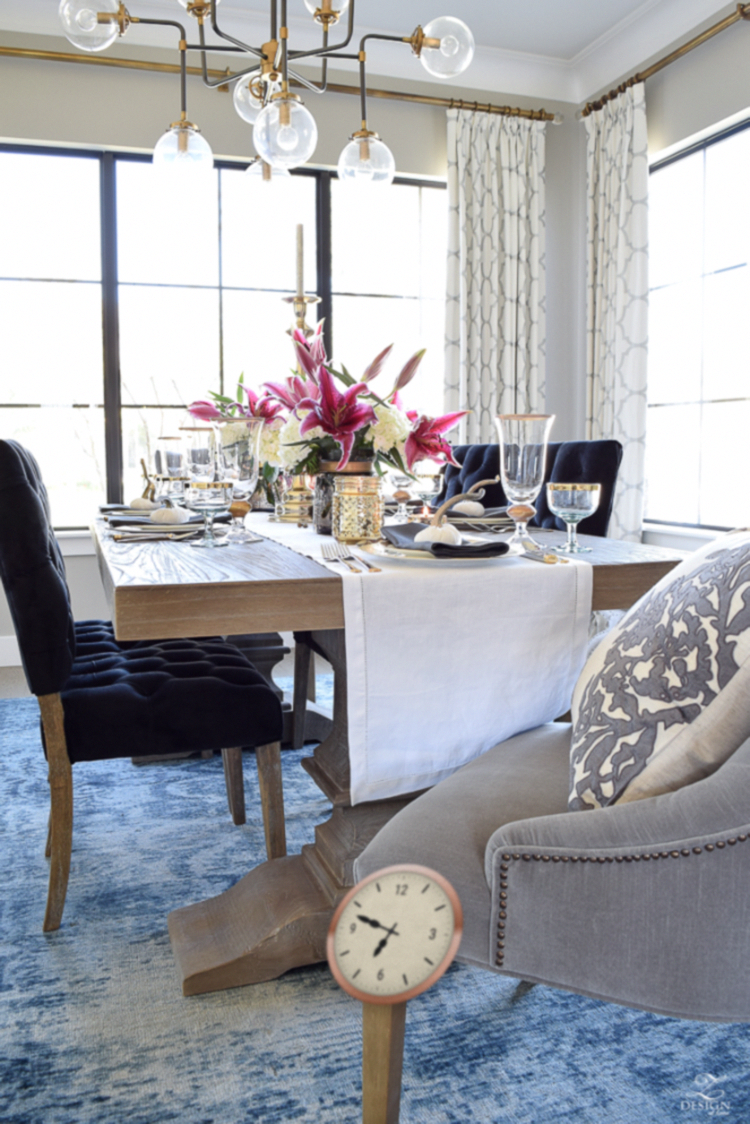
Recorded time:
6h48
